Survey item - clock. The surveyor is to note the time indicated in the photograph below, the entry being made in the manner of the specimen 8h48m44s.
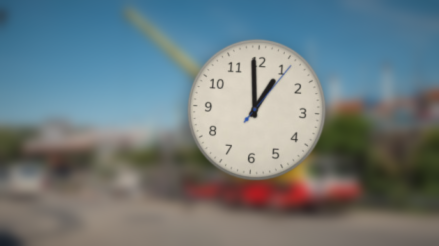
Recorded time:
12h59m06s
